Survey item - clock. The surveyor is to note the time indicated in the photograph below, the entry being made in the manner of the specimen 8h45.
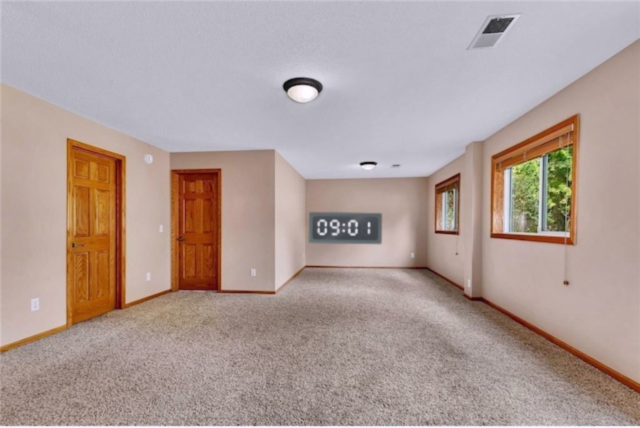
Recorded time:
9h01
